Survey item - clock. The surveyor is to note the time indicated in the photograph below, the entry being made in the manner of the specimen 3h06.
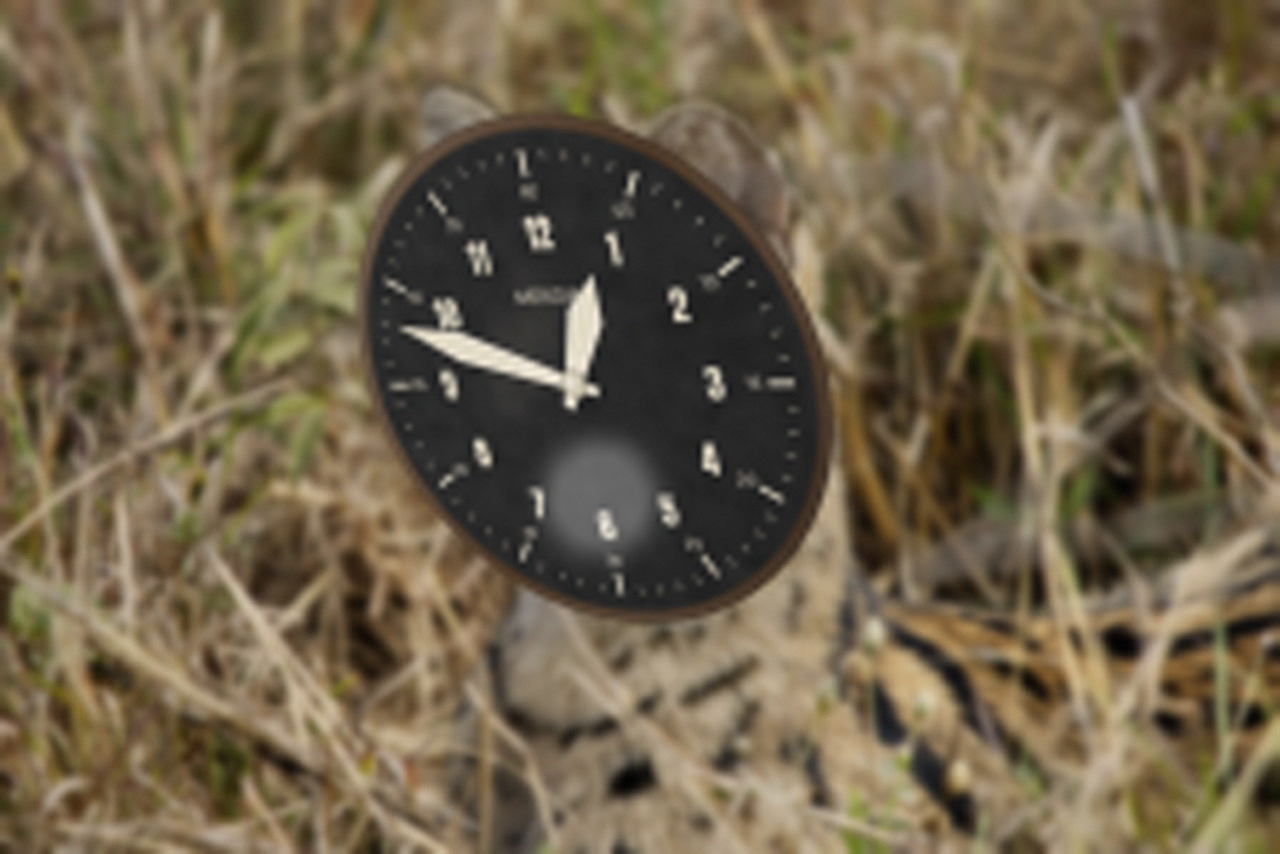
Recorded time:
12h48
